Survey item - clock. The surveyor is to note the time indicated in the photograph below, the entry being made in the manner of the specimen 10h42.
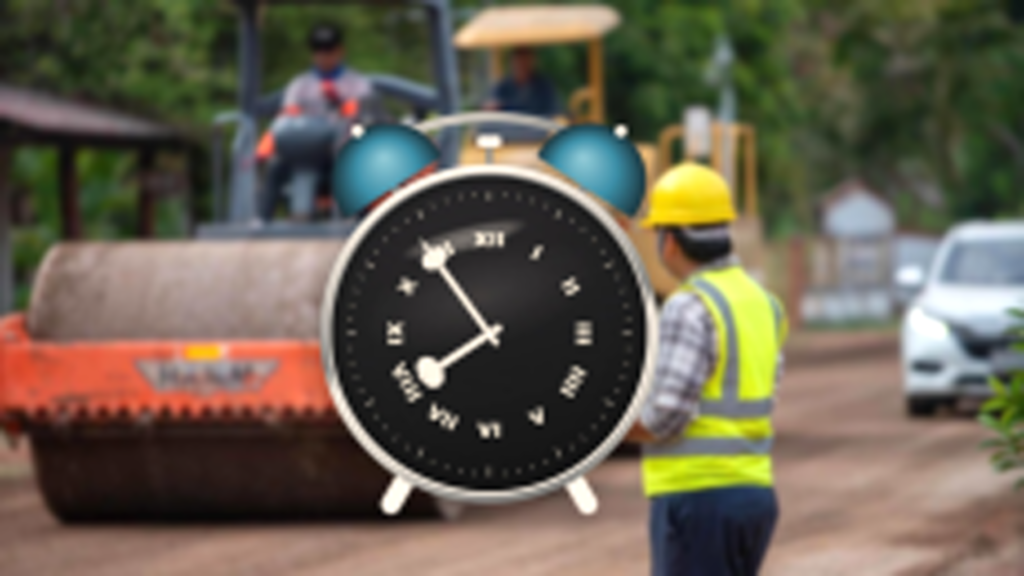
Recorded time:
7h54
